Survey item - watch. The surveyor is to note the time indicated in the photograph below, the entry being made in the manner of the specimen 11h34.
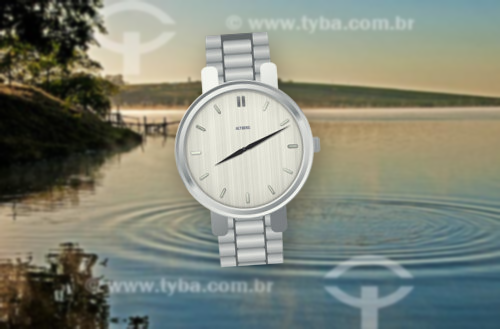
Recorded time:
8h11
